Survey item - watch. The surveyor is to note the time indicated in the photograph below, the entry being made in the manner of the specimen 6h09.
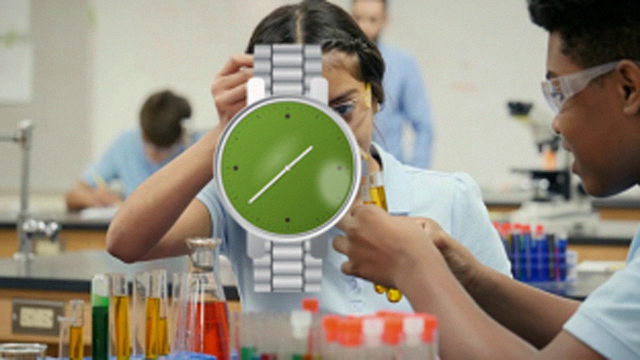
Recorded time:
1h38
